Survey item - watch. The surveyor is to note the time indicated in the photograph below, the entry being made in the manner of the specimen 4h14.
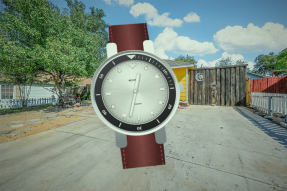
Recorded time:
12h33
